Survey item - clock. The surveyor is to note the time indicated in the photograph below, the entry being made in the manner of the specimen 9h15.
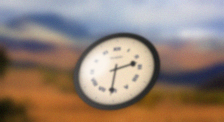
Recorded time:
2h31
